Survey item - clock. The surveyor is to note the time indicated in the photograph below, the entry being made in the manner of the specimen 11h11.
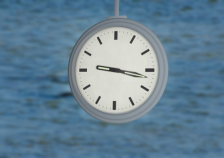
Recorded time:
9h17
